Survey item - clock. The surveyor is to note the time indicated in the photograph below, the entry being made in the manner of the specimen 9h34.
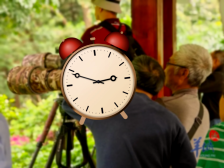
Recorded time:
2h49
